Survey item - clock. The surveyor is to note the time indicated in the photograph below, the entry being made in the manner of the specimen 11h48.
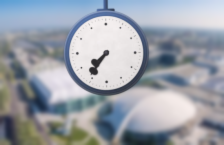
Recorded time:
7h36
